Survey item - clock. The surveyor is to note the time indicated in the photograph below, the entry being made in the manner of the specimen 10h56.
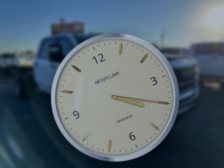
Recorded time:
4h20
